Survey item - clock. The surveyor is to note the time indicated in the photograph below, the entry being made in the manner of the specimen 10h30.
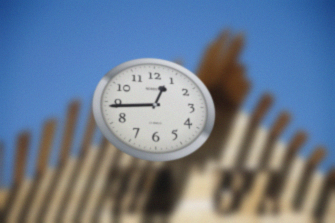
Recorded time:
12h44
